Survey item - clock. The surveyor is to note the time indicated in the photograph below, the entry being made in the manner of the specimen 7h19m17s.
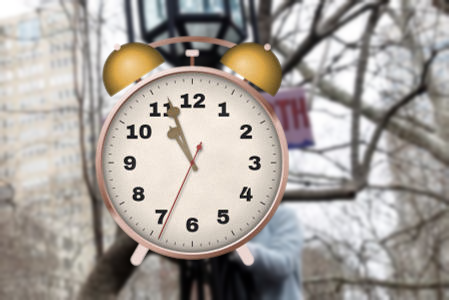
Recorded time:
10h56m34s
